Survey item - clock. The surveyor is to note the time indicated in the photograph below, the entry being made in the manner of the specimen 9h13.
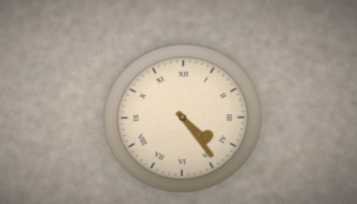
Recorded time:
4h24
